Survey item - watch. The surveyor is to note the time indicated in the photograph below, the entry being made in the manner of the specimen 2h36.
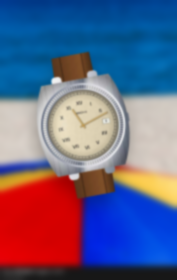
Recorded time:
11h12
